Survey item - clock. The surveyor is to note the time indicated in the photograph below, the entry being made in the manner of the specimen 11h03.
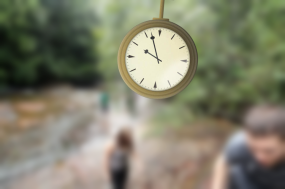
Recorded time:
9h57
